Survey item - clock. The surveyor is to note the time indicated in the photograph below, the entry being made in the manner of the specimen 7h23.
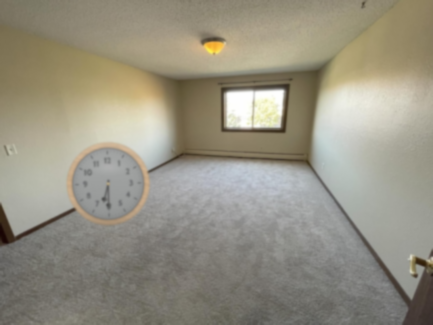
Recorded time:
6h30
